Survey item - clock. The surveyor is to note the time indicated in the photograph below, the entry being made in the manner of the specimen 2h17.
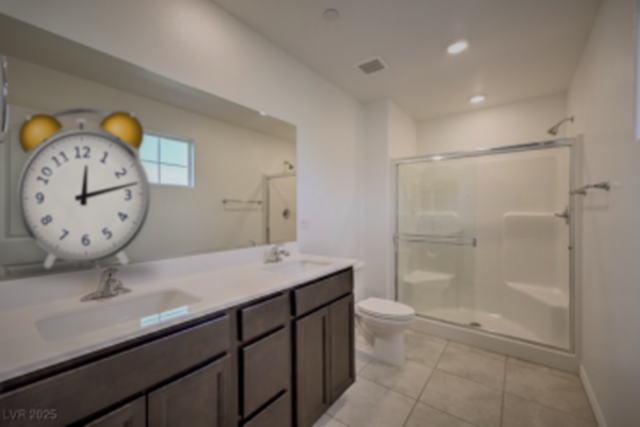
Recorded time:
12h13
